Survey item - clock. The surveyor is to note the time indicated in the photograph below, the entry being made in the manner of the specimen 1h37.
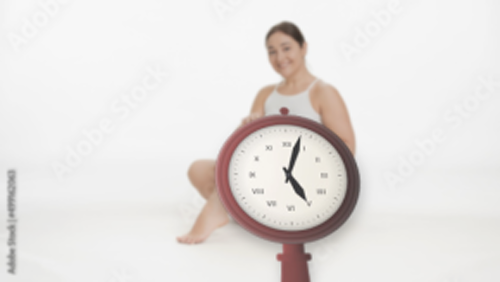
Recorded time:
5h03
